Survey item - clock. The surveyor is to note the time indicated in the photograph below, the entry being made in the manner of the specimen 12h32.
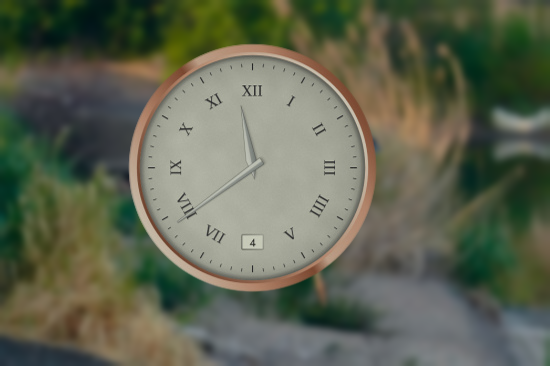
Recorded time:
11h39
